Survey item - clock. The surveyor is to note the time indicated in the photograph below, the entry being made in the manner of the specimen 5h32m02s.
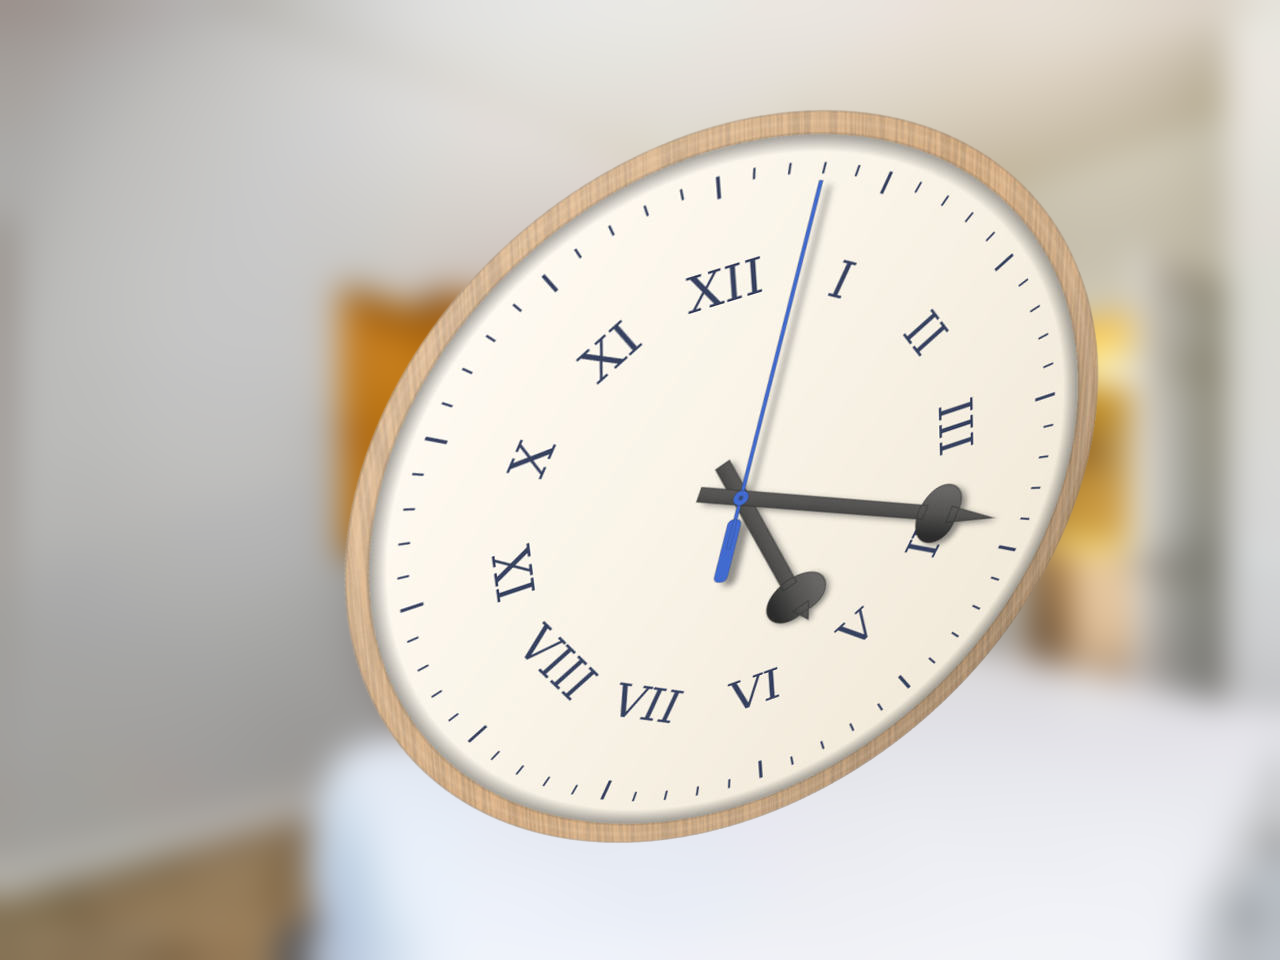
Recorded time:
5h19m03s
